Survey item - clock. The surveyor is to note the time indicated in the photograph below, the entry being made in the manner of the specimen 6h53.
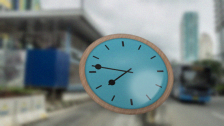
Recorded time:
7h47
